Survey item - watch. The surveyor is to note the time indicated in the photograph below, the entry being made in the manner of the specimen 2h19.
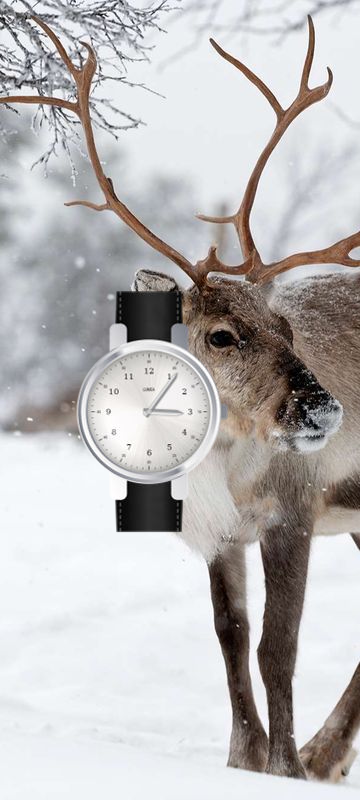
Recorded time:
3h06
